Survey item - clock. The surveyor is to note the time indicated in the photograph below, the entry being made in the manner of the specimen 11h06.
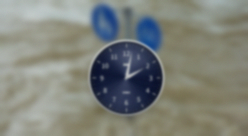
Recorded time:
2h02
